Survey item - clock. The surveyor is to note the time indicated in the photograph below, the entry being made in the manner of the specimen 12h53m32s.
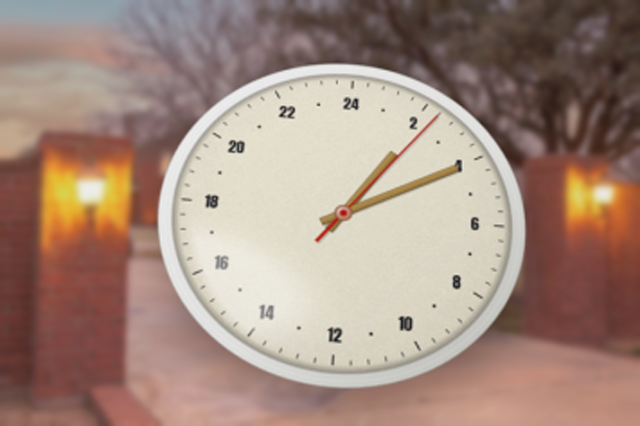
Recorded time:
2h10m06s
